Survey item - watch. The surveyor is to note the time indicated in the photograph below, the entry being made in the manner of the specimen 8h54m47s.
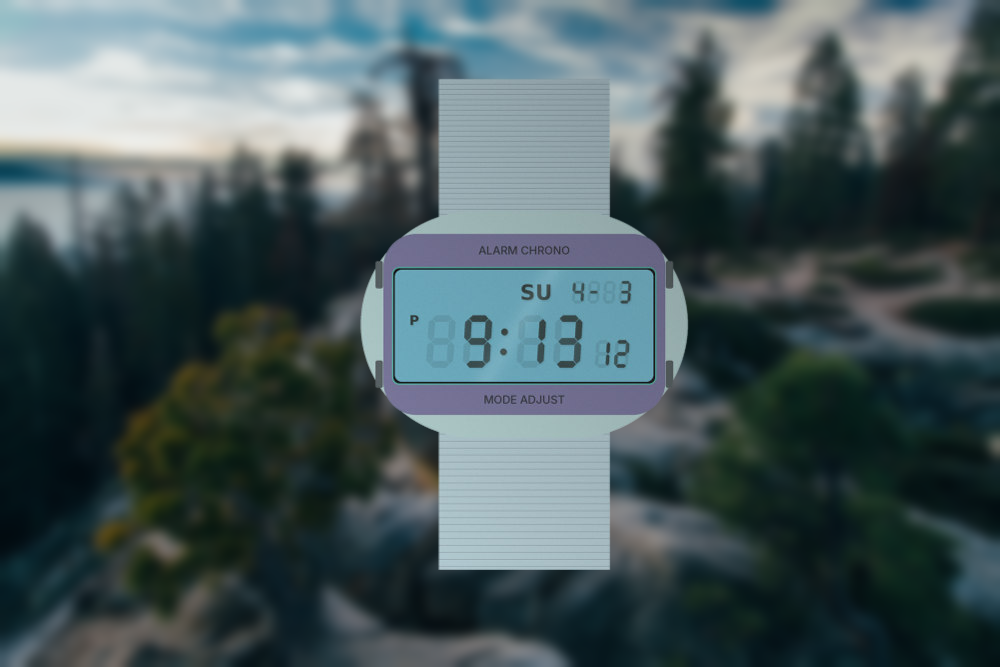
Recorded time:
9h13m12s
